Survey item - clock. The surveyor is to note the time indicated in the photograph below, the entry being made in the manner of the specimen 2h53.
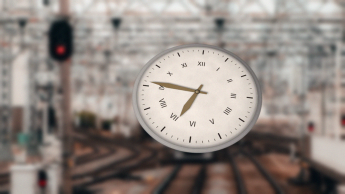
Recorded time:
6h46
